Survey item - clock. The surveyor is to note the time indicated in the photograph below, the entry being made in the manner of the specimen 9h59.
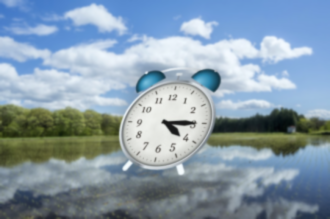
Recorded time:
4h15
